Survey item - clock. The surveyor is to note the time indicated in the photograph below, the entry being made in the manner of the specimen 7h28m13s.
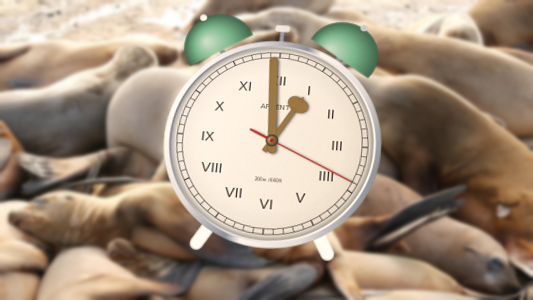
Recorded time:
12h59m19s
